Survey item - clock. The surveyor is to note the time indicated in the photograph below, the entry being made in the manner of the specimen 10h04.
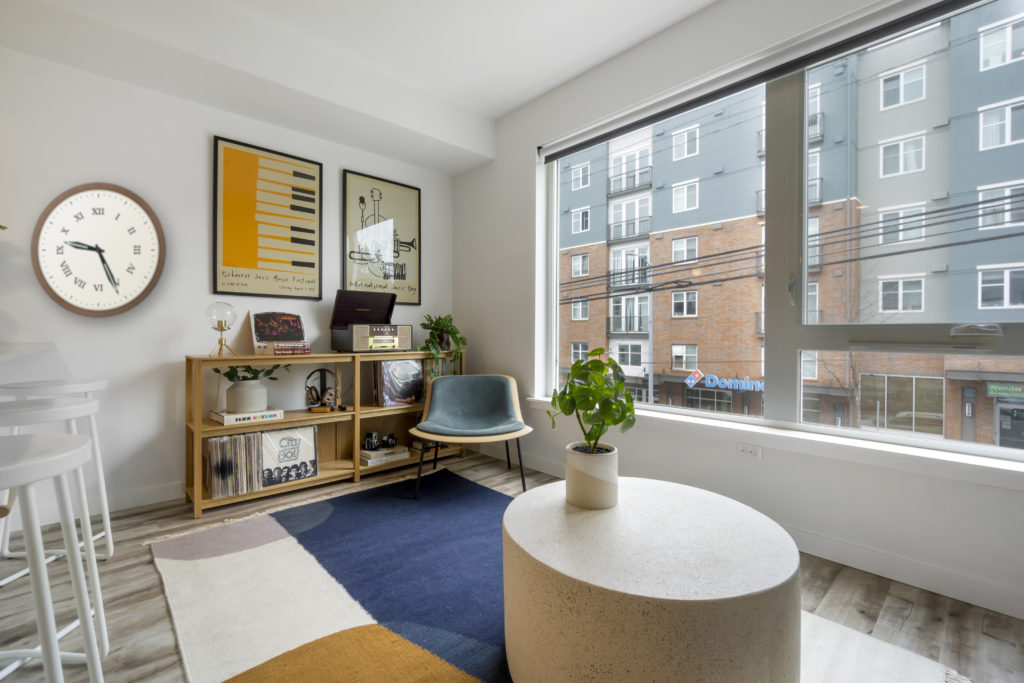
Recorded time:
9h26
